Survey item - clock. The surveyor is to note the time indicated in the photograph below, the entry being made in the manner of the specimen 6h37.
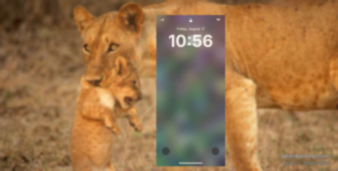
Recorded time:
10h56
